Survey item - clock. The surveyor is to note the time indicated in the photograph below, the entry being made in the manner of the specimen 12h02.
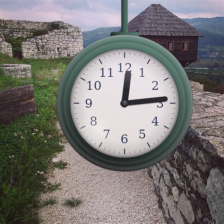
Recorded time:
12h14
